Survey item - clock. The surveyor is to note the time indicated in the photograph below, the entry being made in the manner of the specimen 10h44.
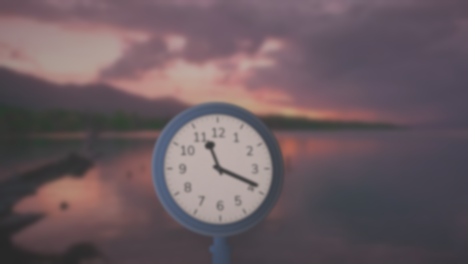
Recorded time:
11h19
